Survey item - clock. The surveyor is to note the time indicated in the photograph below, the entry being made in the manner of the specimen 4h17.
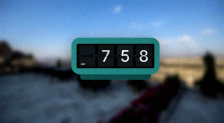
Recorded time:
7h58
